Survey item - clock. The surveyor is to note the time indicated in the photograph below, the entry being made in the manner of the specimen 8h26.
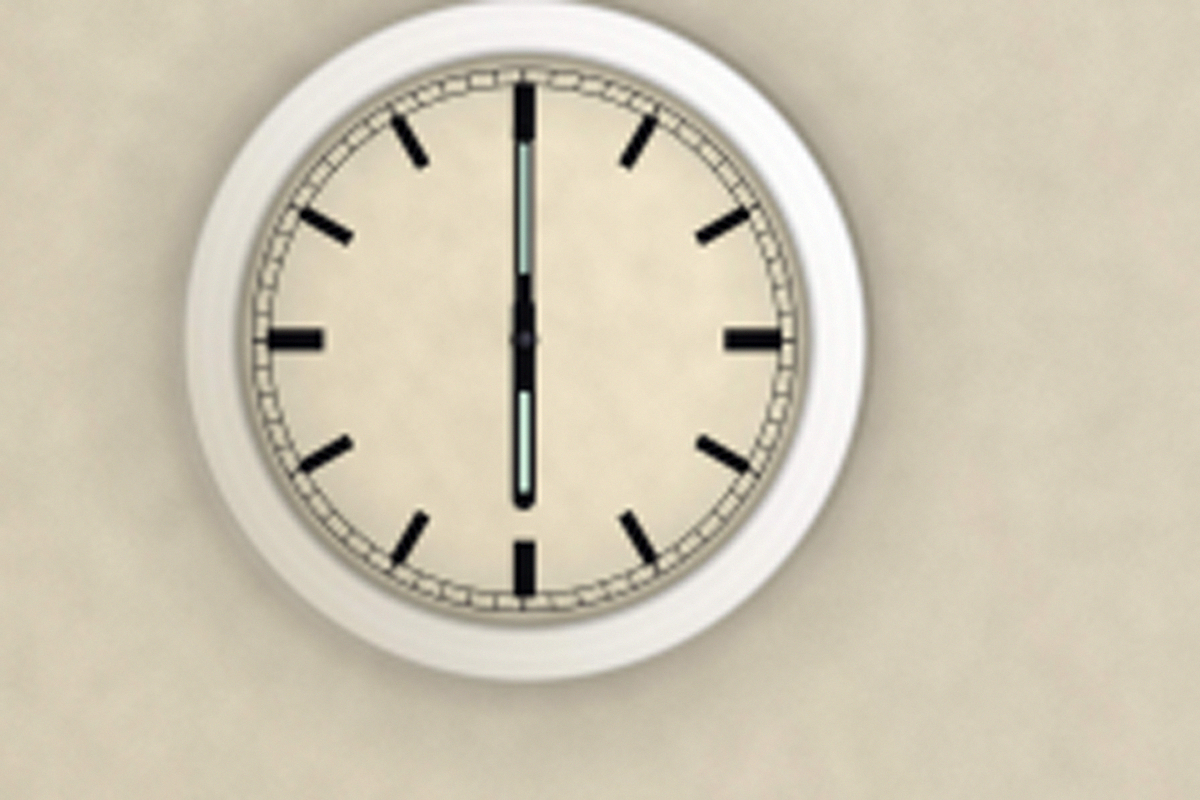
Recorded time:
6h00
